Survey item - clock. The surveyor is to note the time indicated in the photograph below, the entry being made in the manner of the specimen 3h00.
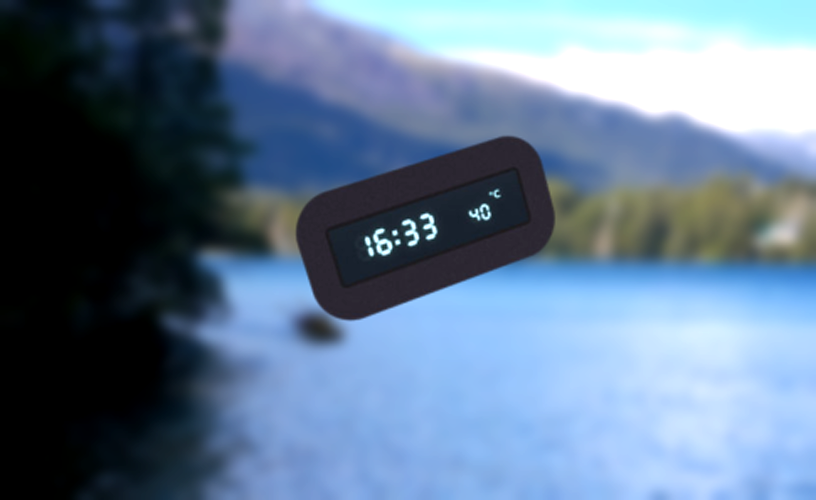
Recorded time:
16h33
